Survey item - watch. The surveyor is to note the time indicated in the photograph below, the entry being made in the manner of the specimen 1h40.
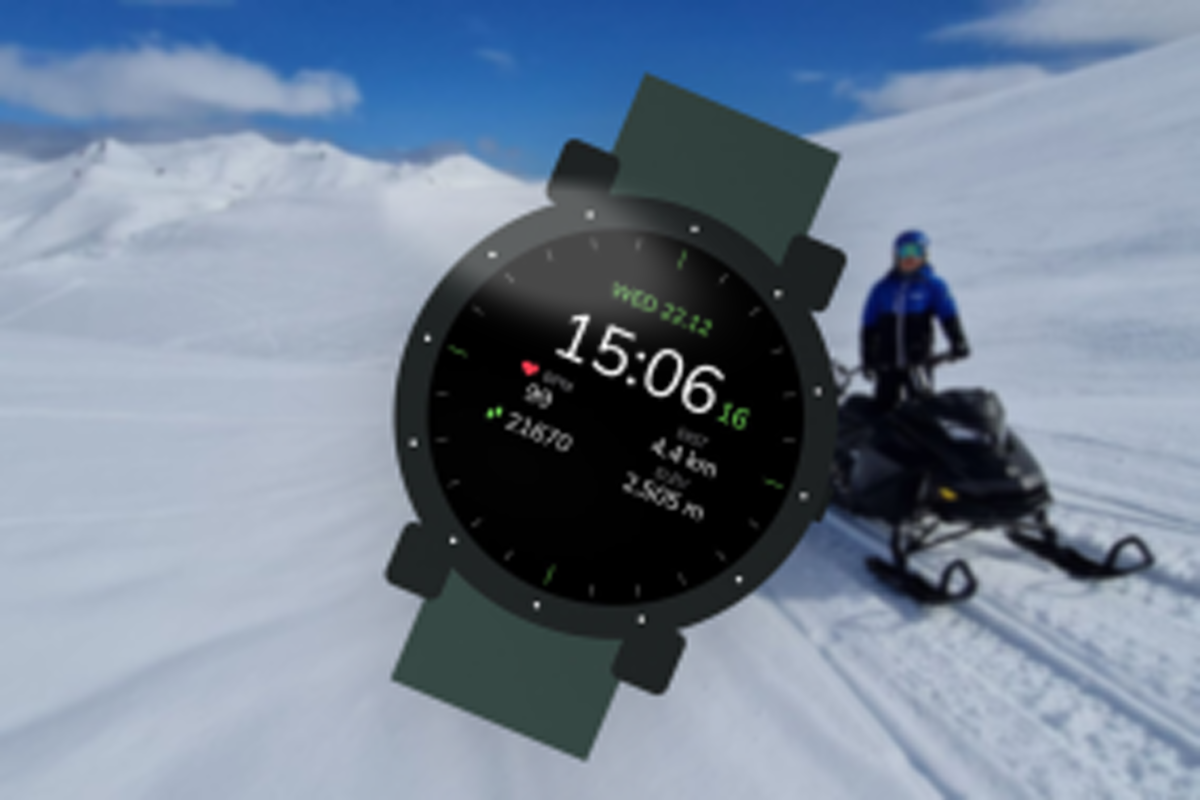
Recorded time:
15h06
